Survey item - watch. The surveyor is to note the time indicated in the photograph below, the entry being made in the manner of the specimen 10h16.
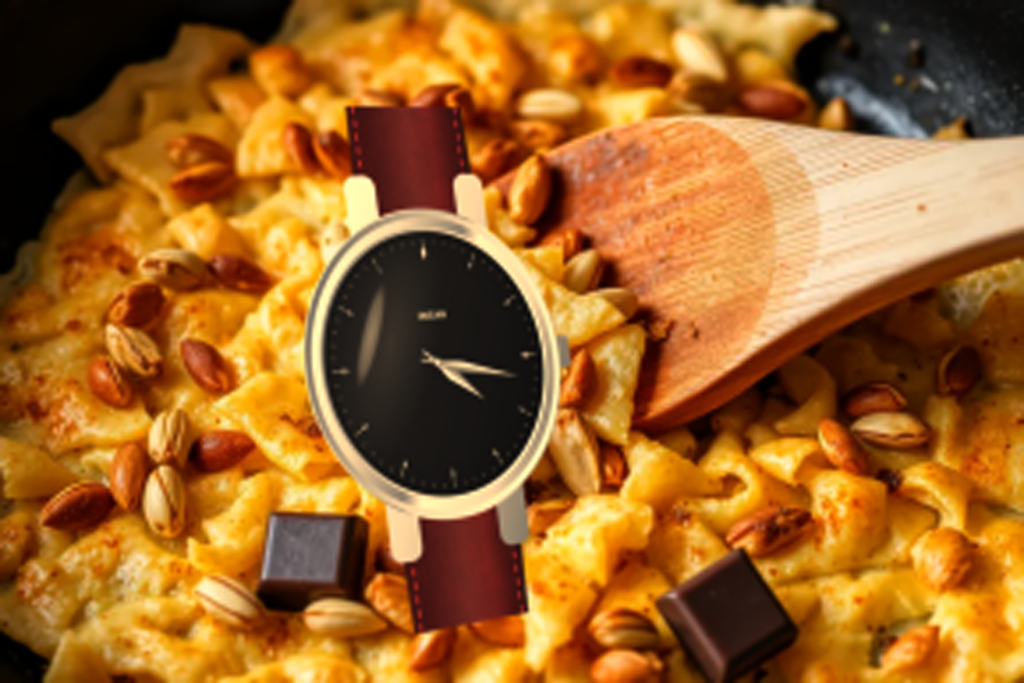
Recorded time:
4h17
